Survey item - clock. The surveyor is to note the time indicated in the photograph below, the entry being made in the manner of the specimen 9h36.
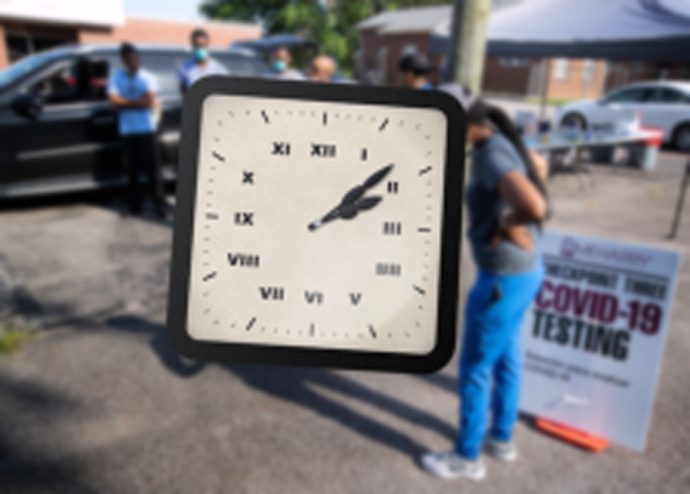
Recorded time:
2h08
